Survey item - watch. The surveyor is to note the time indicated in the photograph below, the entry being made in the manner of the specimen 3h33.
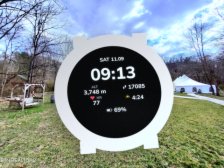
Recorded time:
9h13
